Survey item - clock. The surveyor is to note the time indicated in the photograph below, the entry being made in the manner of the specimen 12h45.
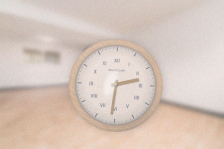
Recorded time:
2h31
